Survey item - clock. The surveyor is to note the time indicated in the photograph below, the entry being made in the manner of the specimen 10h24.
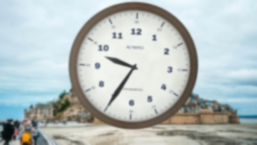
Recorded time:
9h35
